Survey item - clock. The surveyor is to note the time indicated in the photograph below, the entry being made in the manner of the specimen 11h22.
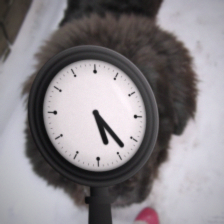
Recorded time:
5h23
